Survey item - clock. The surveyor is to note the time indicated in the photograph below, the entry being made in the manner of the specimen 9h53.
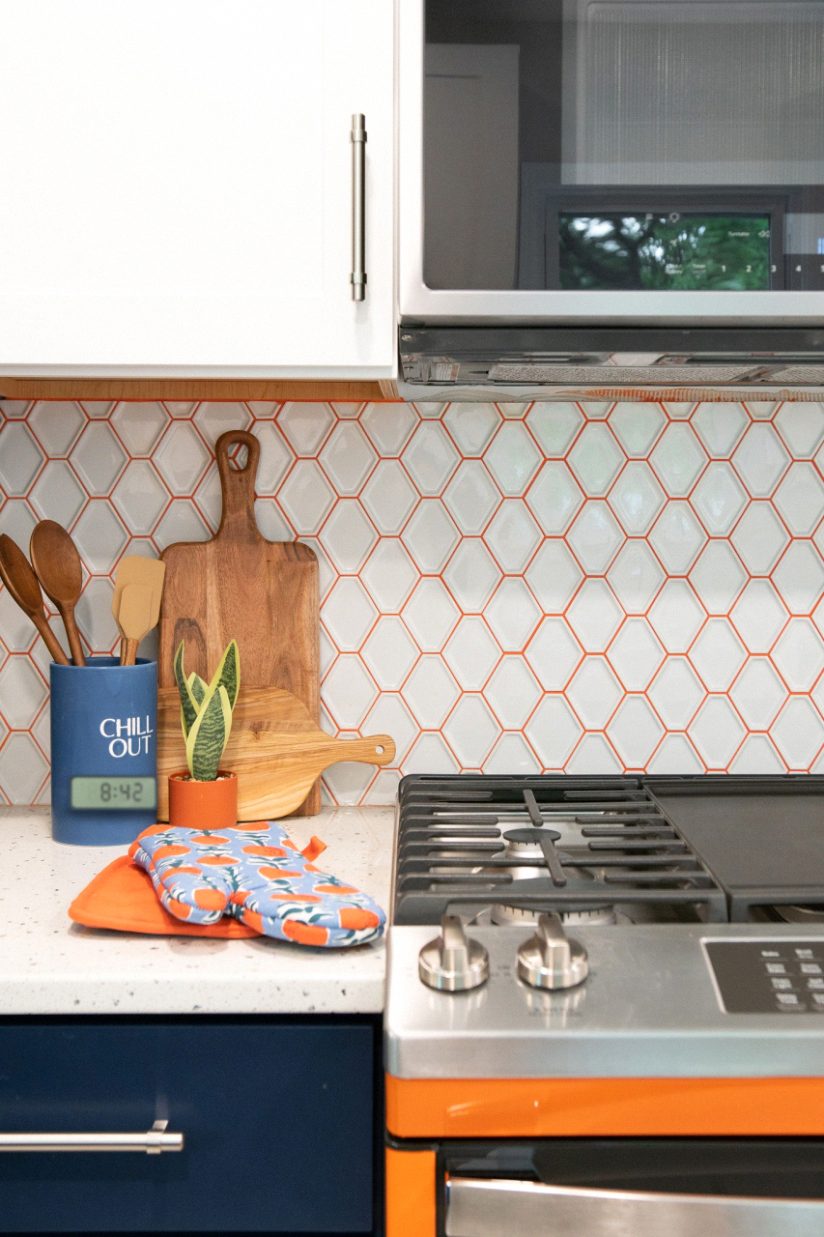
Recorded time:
8h42
